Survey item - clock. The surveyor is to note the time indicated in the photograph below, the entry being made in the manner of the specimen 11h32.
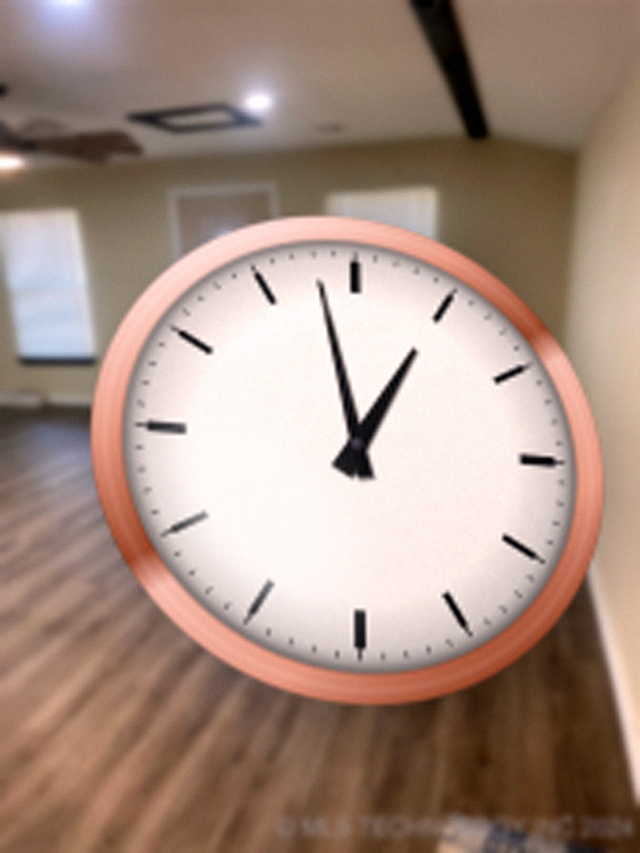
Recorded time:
12h58
